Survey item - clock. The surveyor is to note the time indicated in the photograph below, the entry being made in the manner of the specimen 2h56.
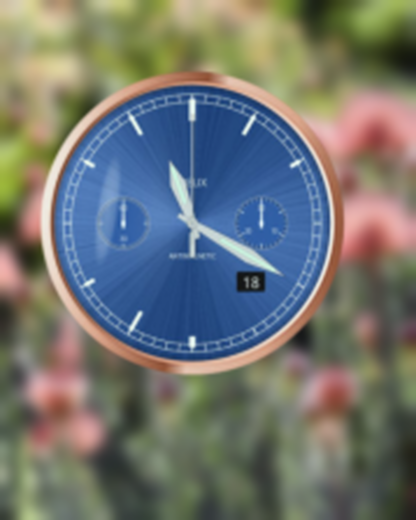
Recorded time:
11h20
